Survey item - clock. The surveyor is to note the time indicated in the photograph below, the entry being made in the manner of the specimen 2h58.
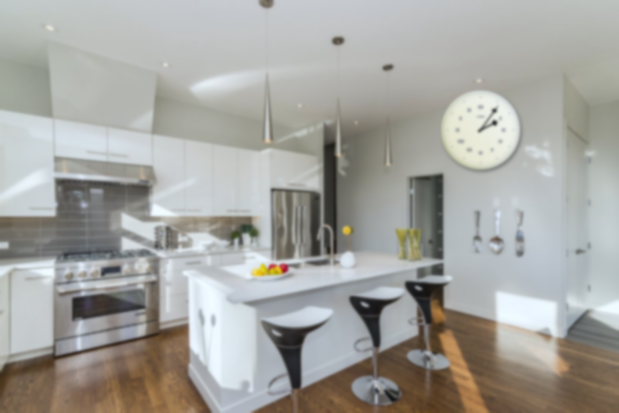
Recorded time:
2h06
